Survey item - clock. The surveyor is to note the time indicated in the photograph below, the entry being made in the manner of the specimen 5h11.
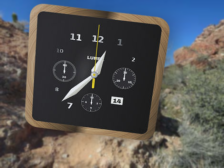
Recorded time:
12h37
